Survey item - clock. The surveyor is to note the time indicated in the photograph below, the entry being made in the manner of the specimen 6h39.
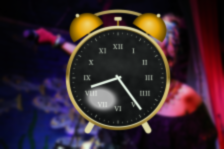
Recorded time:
8h24
